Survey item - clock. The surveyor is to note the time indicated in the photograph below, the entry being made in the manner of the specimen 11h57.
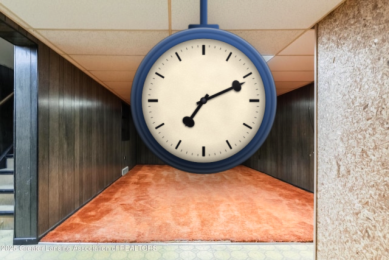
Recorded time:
7h11
